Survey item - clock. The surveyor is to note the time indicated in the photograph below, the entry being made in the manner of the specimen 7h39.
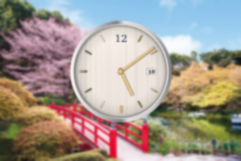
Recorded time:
5h09
